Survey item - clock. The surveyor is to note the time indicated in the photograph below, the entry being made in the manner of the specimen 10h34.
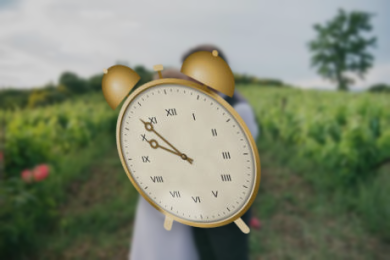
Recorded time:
9h53
